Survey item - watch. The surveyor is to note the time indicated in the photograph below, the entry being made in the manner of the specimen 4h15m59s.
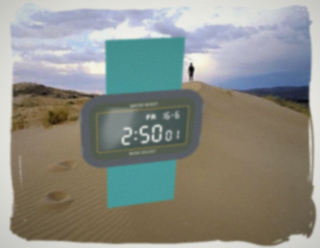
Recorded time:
2h50m01s
